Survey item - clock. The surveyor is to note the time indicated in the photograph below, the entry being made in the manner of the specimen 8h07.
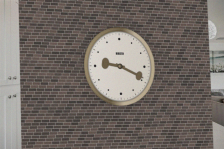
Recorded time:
9h19
